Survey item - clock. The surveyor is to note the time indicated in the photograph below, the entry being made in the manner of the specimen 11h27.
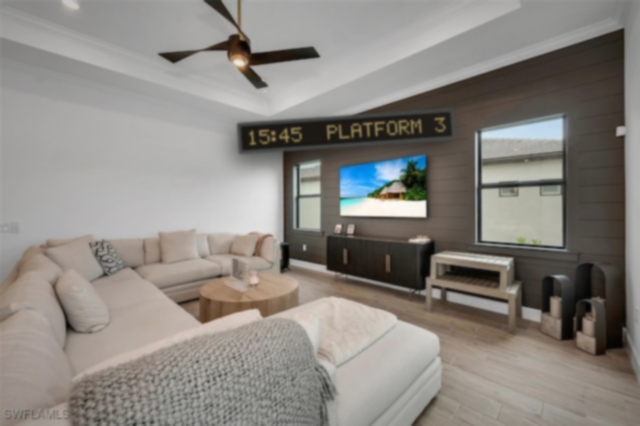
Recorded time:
15h45
